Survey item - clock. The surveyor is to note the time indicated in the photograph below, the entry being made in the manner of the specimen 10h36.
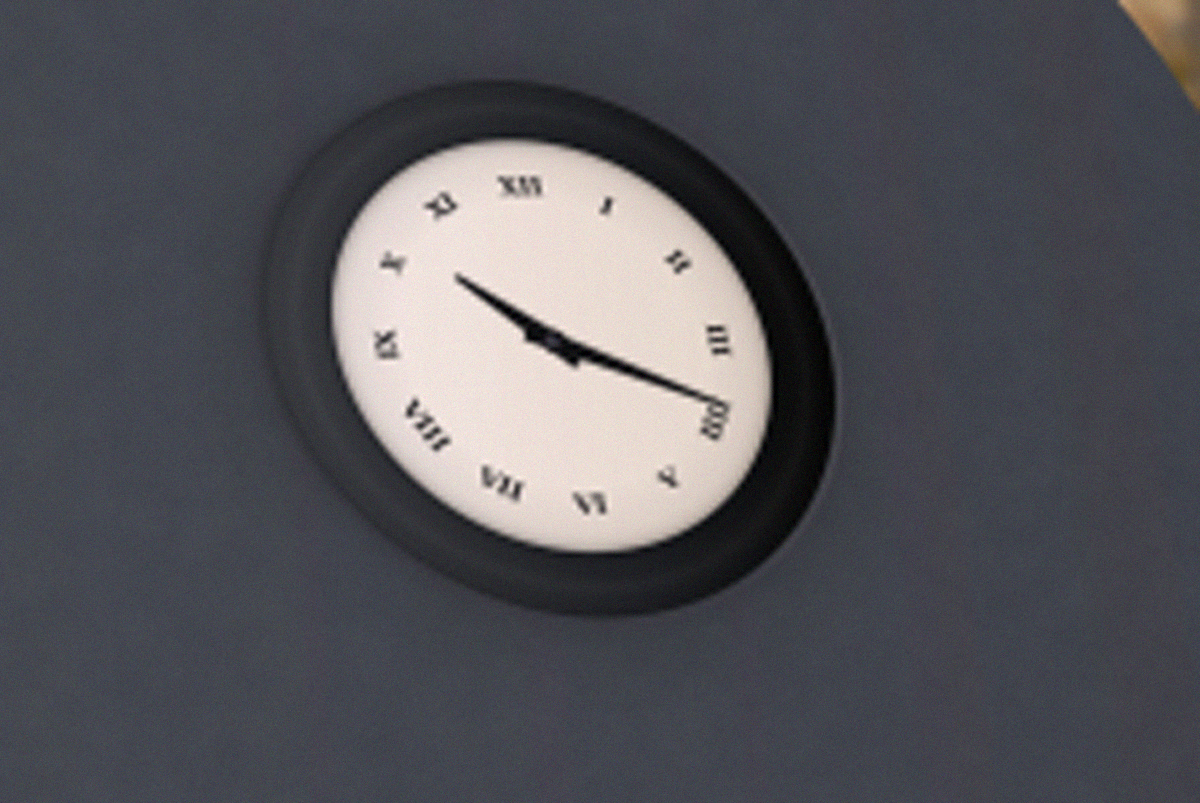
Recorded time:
10h19
